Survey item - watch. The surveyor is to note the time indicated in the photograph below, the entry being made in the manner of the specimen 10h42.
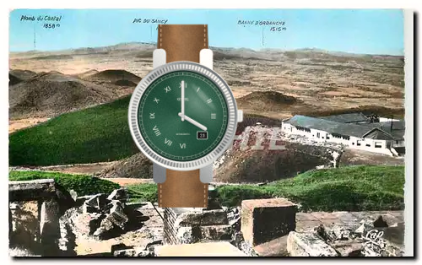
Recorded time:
4h00
